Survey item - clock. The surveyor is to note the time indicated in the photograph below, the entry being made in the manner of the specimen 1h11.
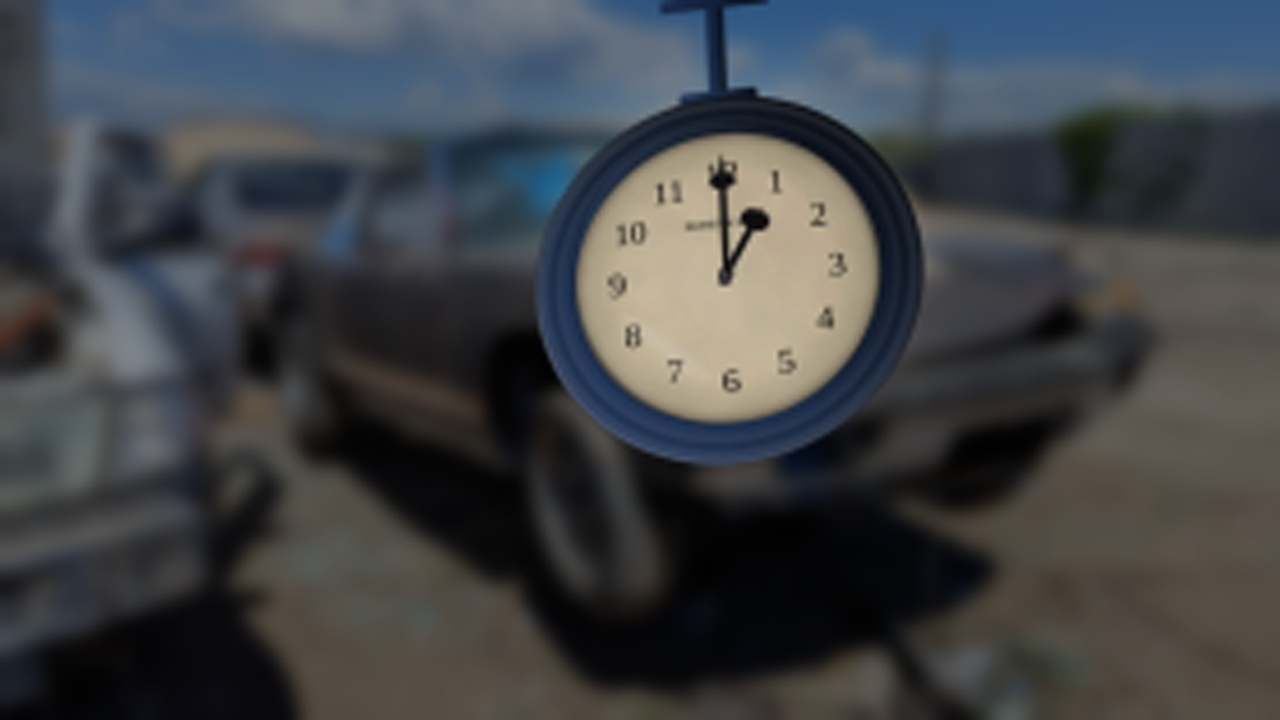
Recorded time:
1h00
